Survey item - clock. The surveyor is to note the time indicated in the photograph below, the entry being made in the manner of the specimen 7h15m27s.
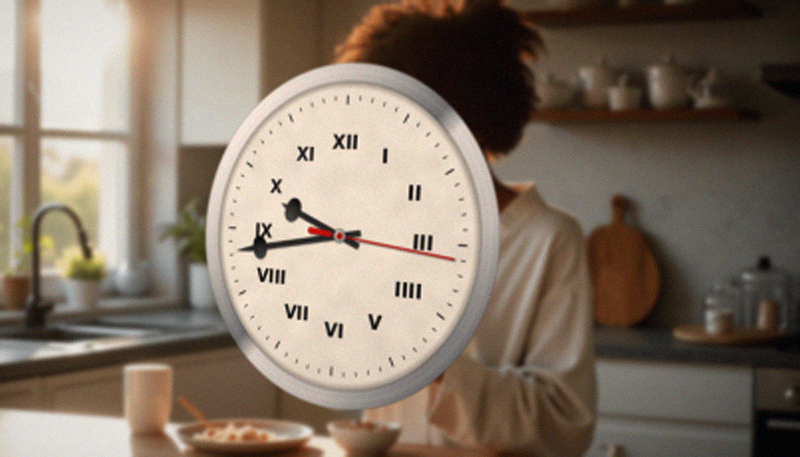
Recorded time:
9h43m16s
